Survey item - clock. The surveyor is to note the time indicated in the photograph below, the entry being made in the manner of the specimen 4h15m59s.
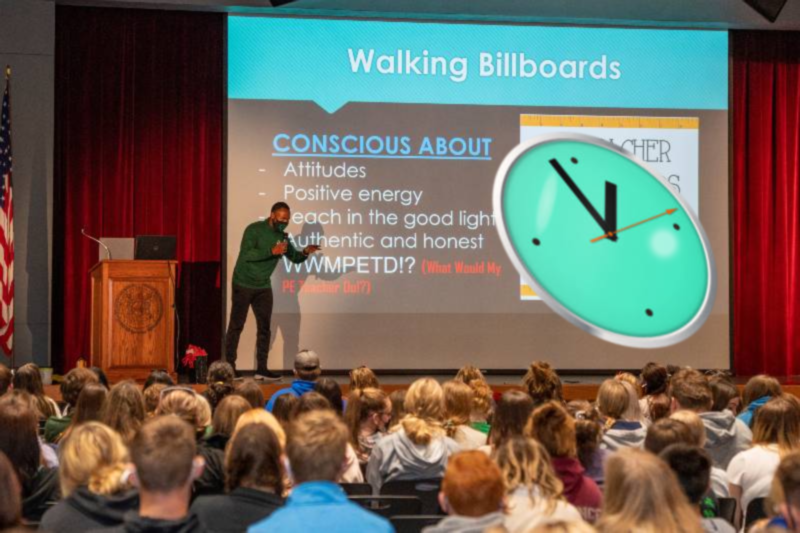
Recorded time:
12h57m13s
